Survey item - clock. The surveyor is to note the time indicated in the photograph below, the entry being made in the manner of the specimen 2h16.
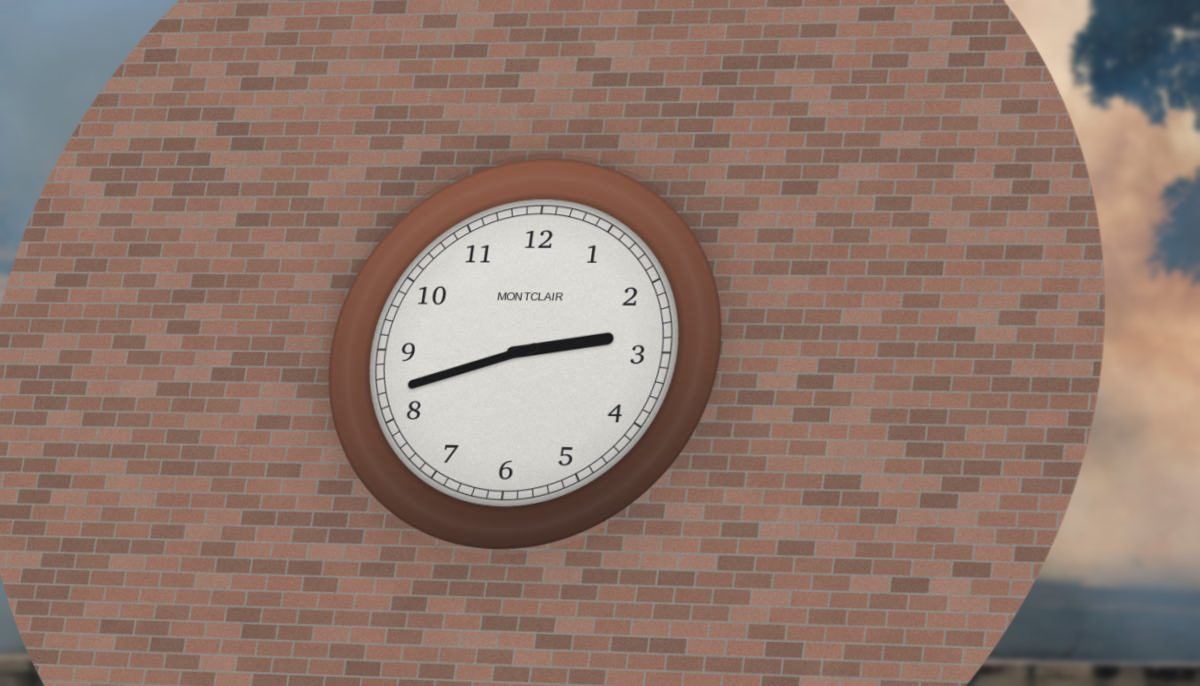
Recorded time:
2h42
